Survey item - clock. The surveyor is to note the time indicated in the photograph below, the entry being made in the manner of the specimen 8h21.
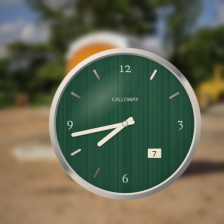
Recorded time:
7h43
